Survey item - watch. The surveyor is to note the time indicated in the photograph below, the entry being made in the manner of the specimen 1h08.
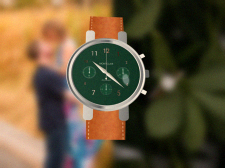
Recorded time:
10h22
